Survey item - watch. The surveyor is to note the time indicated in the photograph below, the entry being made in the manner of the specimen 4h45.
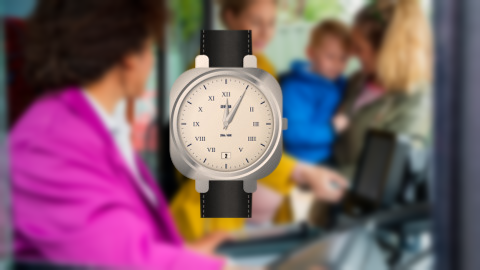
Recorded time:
12h05
